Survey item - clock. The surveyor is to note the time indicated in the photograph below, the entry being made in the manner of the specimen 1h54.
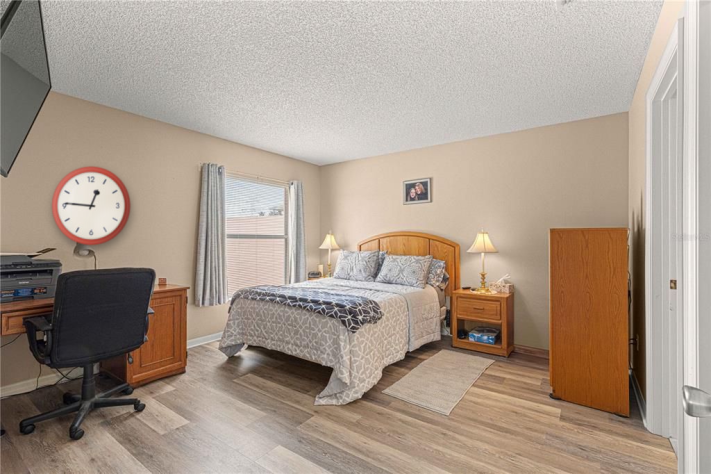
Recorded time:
12h46
